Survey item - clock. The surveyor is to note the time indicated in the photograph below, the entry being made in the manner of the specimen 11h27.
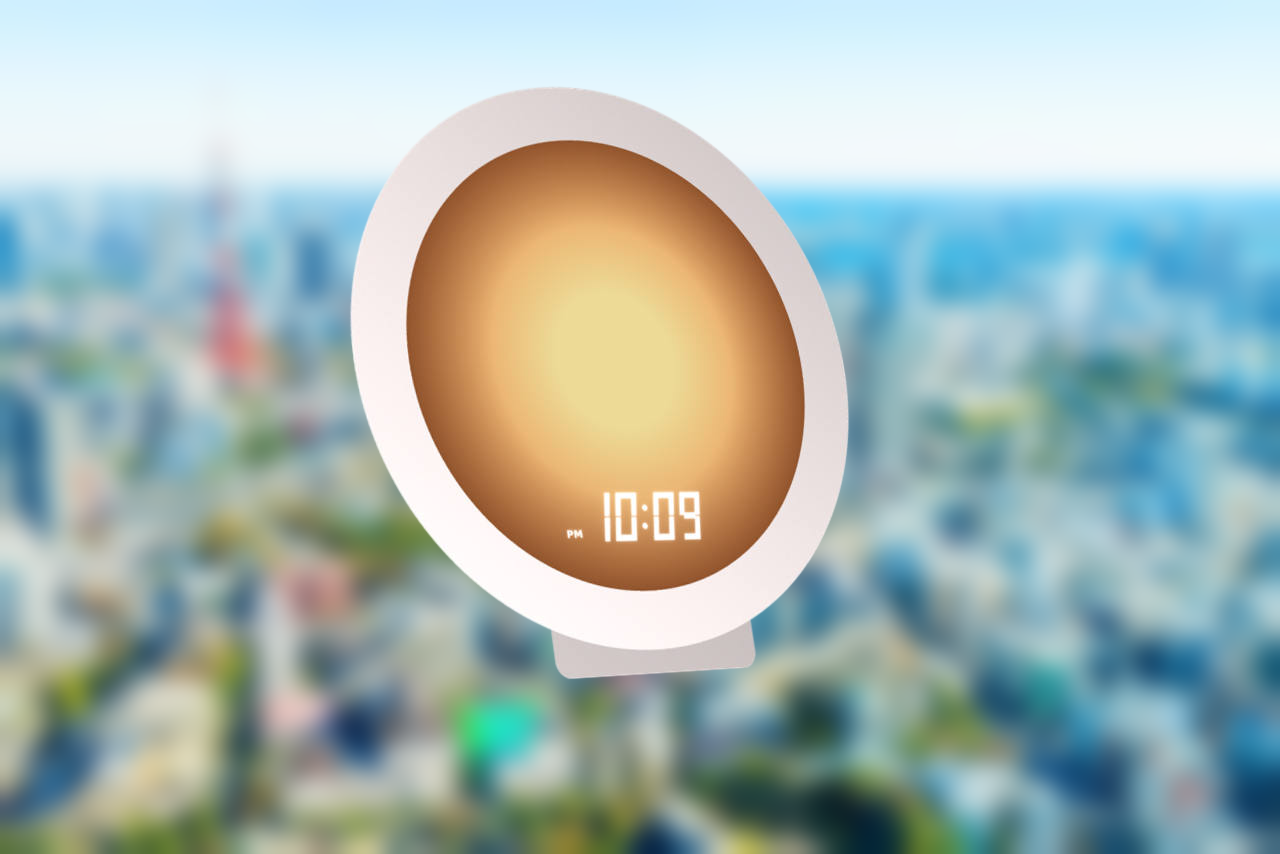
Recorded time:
10h09
